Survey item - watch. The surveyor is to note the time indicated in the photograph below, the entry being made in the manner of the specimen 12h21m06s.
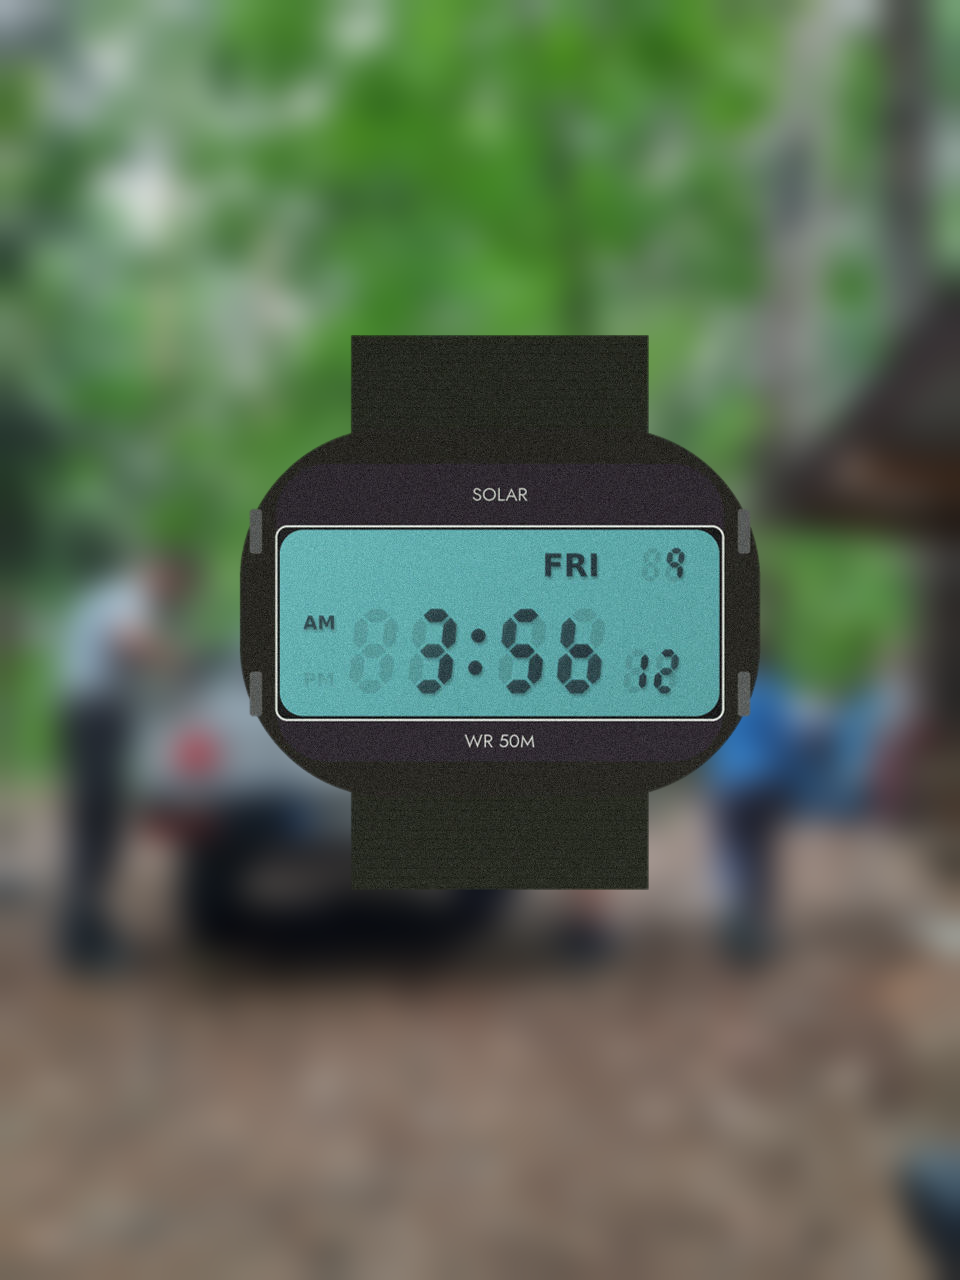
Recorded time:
3h56m12s
